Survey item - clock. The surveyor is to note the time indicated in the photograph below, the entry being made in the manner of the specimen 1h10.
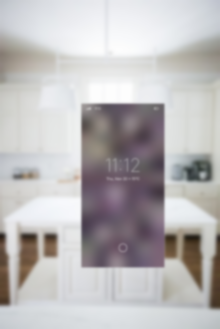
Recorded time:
11h12
